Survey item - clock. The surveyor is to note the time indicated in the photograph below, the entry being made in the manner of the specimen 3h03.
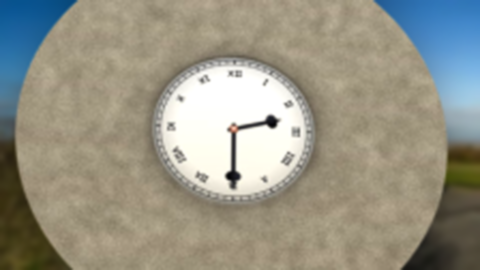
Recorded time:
2h30
